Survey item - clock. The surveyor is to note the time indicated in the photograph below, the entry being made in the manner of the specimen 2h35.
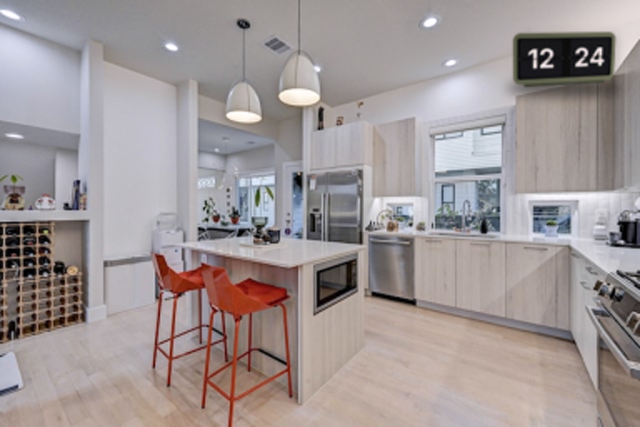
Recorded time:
12h24
